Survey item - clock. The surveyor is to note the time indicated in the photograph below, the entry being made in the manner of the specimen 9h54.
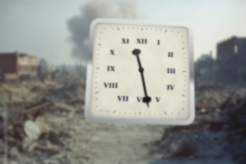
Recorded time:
11h28
